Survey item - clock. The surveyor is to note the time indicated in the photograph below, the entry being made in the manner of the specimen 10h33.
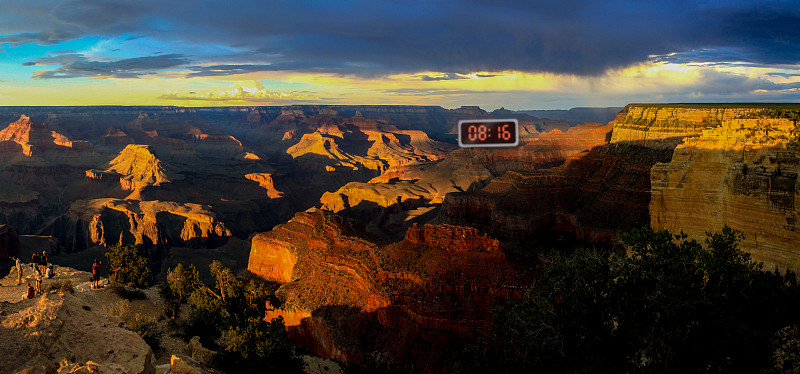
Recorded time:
8h16
